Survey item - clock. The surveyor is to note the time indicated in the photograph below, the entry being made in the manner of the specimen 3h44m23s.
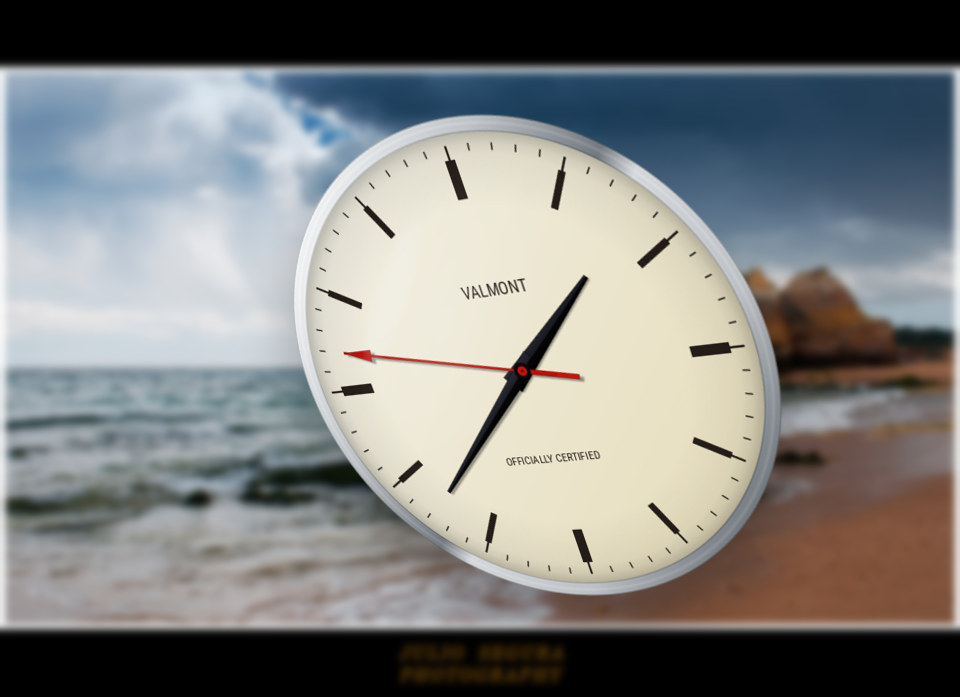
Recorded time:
1h37m47s
